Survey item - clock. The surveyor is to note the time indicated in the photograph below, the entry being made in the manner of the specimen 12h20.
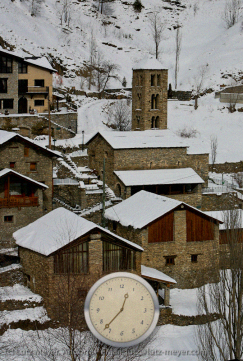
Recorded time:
12h37
